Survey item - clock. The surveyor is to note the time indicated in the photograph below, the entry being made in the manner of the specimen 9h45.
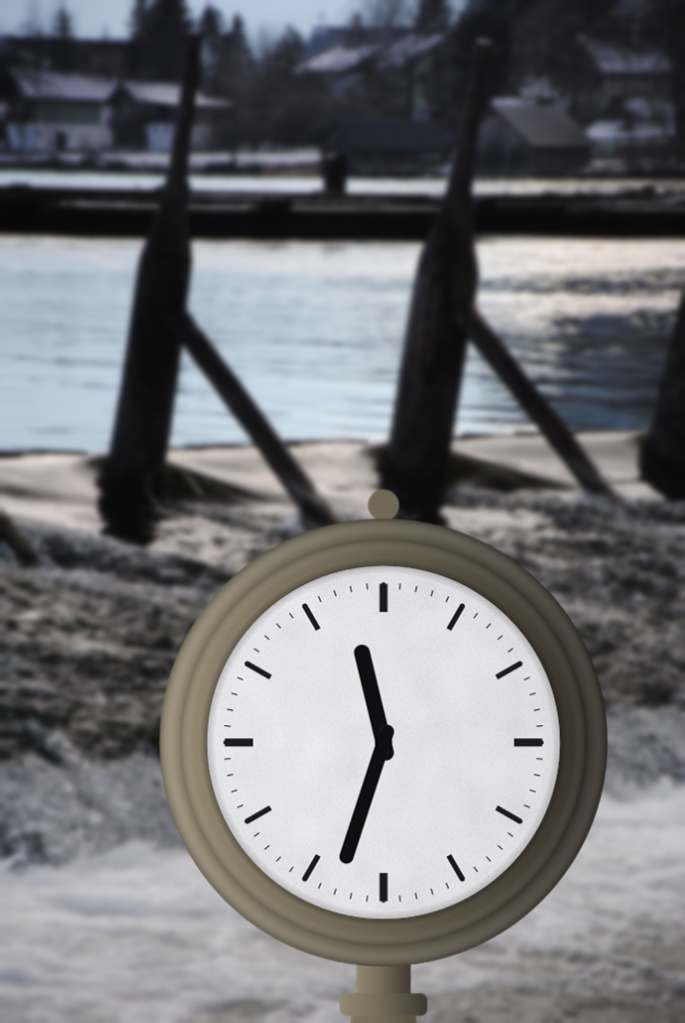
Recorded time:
11h33
